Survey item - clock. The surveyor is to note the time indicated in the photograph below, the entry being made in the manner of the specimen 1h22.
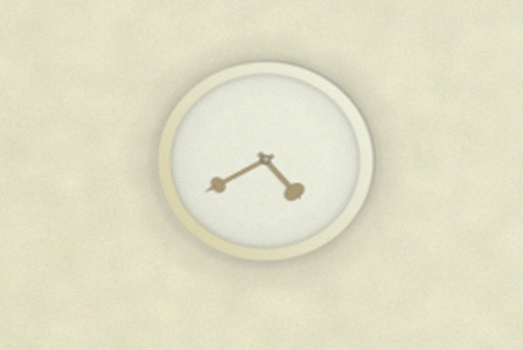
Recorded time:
4h40
